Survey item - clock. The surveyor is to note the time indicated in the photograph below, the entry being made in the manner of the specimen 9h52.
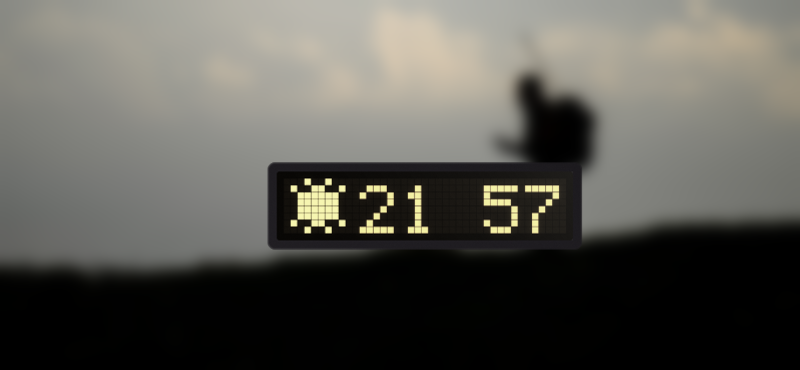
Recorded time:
21h57
